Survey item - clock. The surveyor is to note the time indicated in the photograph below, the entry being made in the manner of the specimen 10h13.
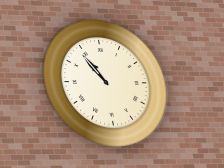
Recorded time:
10h54
